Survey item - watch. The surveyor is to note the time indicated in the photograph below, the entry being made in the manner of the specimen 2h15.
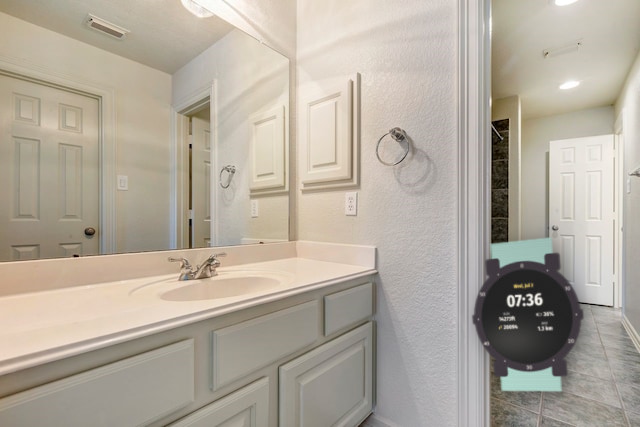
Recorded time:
7h36
